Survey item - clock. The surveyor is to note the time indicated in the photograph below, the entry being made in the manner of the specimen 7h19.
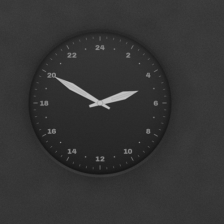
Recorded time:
4h50
